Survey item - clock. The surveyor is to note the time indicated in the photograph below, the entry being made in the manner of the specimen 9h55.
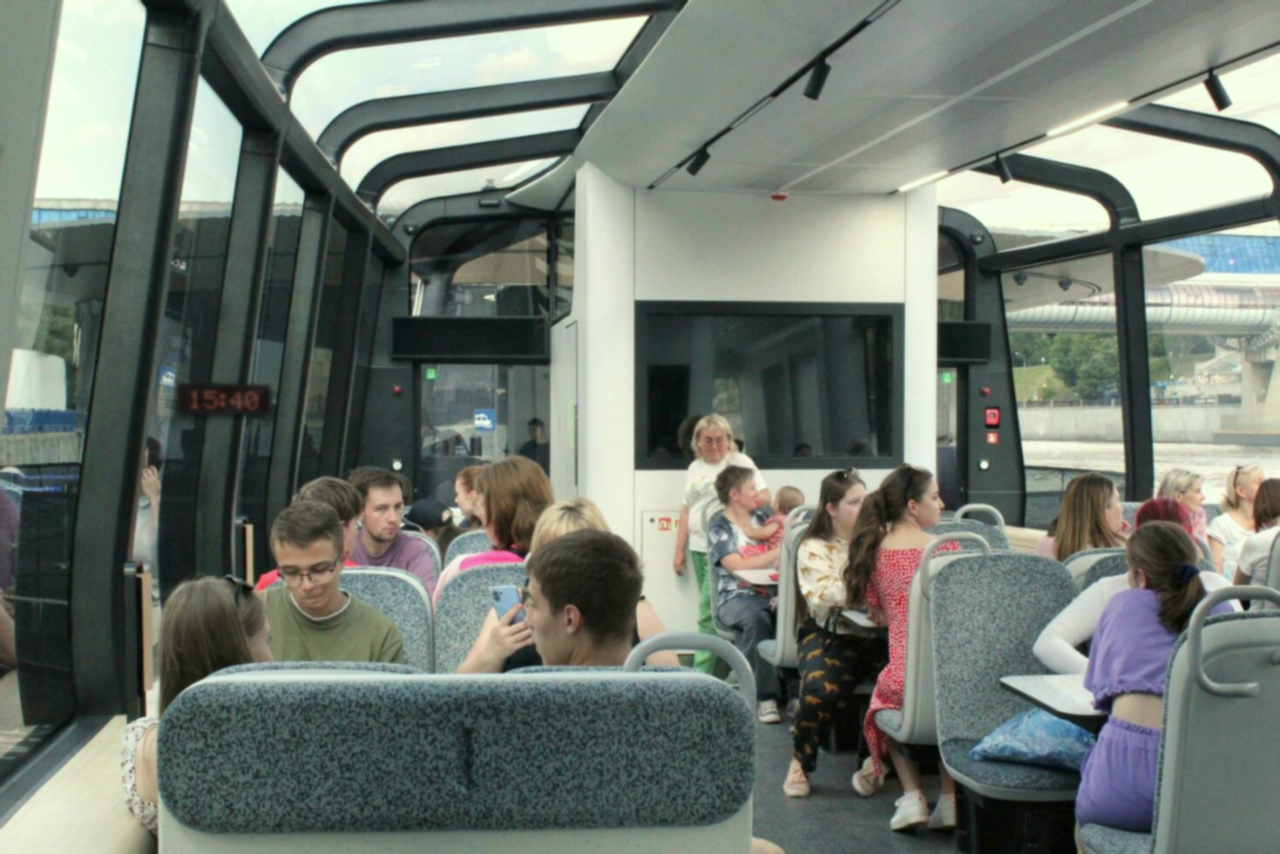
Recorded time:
15h40
